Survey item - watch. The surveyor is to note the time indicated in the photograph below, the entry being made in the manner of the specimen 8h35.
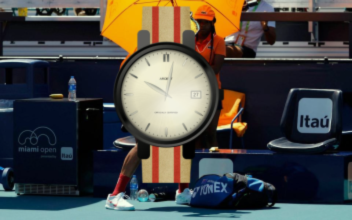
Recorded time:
10h02
